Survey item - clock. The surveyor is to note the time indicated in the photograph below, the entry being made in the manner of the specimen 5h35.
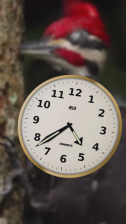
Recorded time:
4h38
